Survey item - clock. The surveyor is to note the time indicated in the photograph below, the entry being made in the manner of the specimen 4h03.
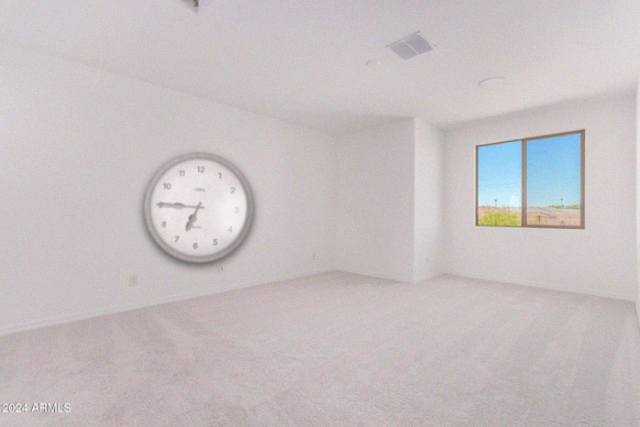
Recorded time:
6h45
